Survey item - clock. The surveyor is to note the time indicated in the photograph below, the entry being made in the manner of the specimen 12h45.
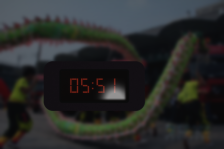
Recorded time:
5h51
